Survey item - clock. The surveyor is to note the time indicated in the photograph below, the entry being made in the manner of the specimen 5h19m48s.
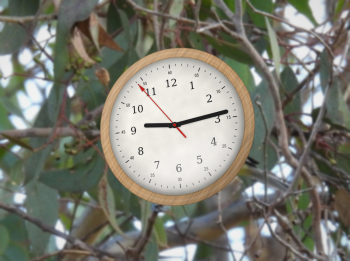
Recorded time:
9h13m54s
